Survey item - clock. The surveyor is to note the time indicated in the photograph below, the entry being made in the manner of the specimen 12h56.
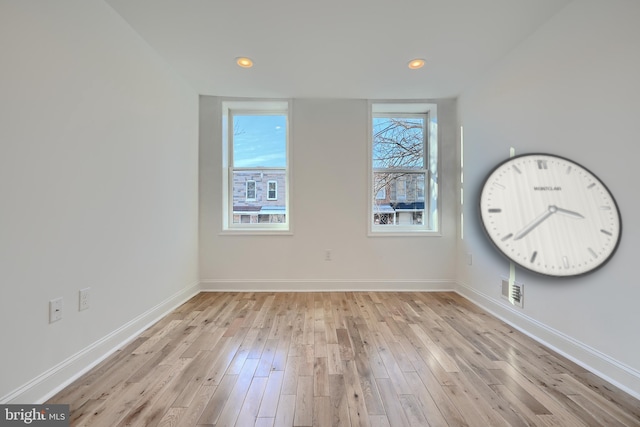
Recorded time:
3h39
